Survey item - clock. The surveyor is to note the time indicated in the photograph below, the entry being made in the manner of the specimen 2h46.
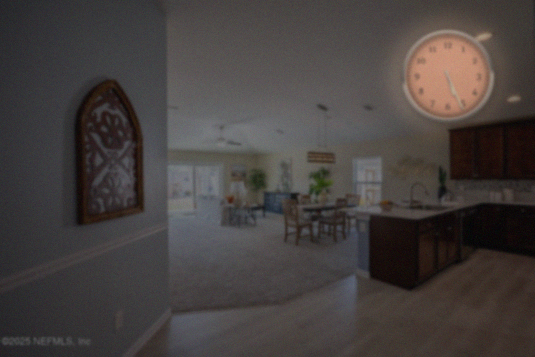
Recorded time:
5h26
